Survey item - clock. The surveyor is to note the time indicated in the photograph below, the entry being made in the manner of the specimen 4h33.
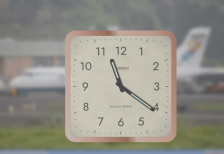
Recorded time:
11h21
